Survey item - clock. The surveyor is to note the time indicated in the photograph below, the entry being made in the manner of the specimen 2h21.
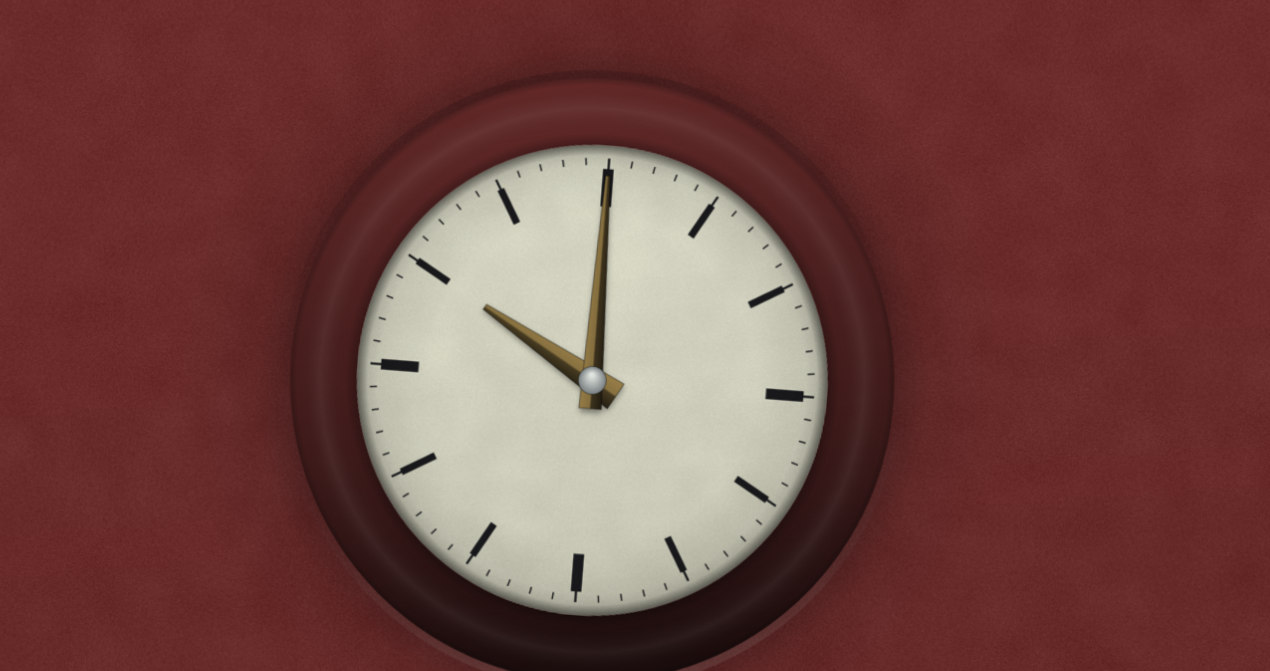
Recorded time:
10h00
